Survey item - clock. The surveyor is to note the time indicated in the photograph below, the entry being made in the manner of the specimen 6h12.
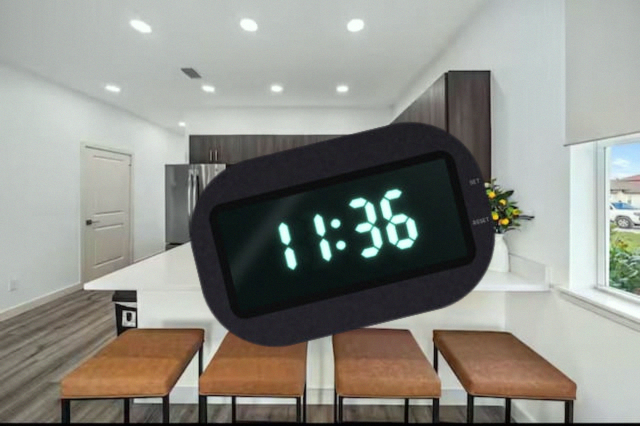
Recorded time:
11h36
